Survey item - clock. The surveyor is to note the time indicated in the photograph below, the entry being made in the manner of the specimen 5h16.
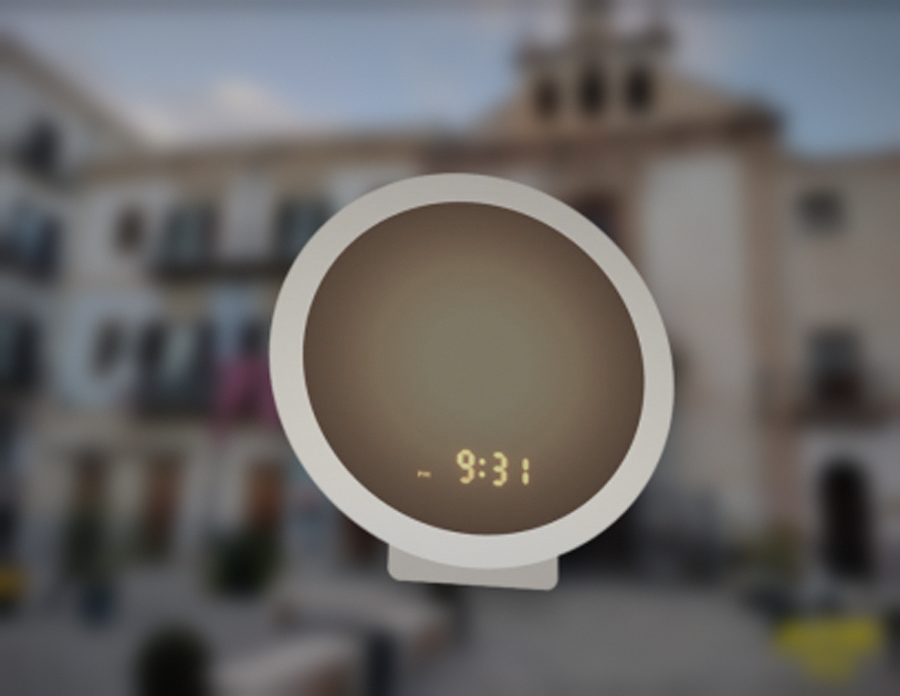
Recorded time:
9h31
